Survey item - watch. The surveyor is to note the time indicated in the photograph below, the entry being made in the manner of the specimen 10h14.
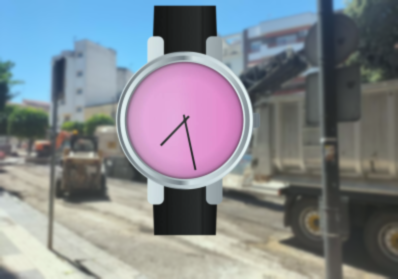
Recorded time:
7h28
